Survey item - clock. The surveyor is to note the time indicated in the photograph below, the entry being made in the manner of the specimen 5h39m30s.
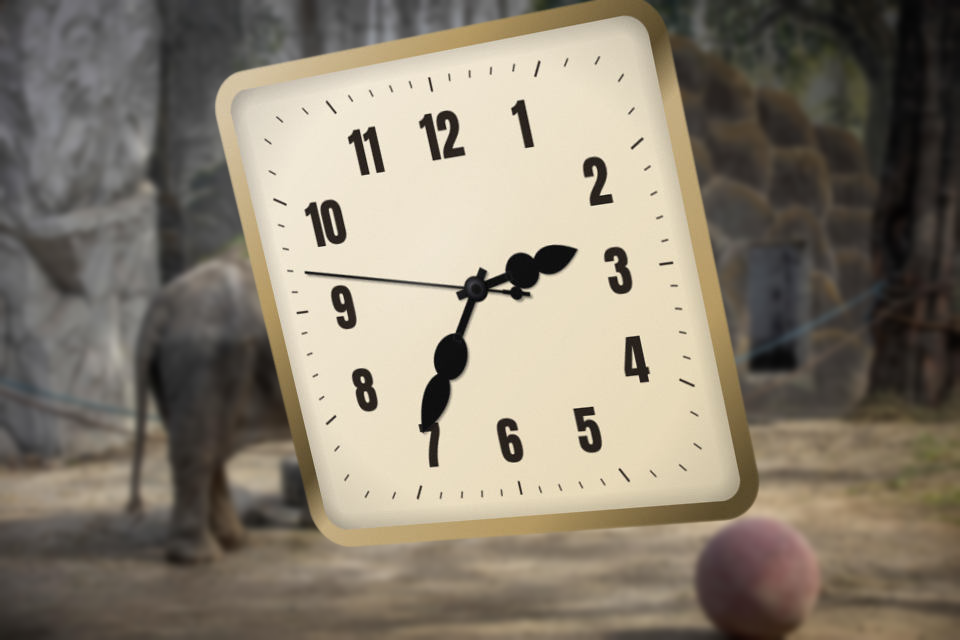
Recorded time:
2h35m47s
